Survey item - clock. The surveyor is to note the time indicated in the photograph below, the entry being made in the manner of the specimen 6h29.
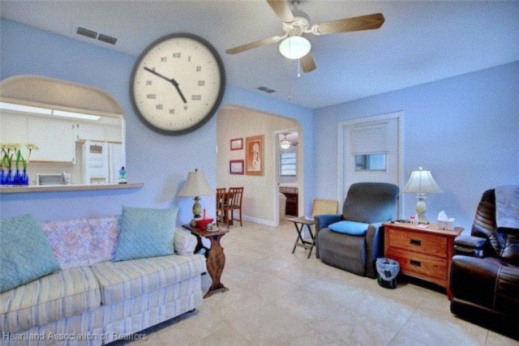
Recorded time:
4h49
